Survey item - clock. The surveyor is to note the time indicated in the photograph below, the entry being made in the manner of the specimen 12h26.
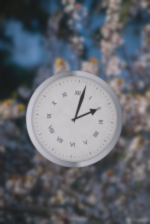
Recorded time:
2h02
